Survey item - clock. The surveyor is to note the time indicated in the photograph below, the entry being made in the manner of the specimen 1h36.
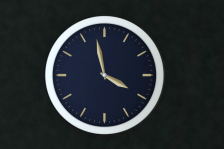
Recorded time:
3h58
